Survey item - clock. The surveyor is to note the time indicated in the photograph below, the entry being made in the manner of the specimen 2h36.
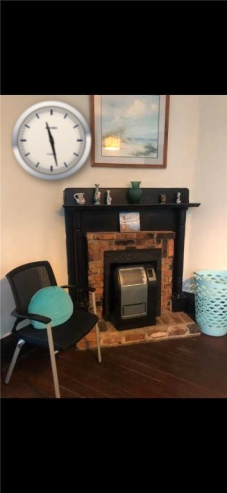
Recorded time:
11h28
